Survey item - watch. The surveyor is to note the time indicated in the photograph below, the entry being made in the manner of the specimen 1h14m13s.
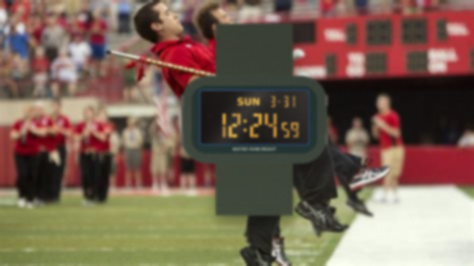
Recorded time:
12h24m59s
